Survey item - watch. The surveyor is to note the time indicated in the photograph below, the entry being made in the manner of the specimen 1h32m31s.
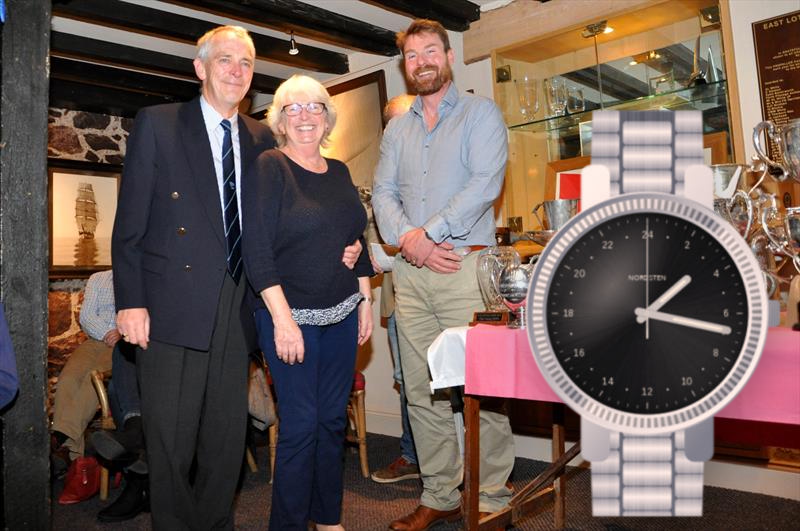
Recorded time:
3h17m00s
